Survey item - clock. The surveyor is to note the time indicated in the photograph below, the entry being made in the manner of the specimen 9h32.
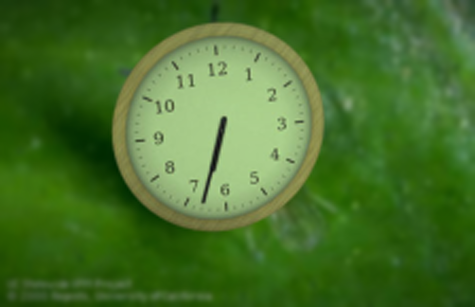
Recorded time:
6h33
